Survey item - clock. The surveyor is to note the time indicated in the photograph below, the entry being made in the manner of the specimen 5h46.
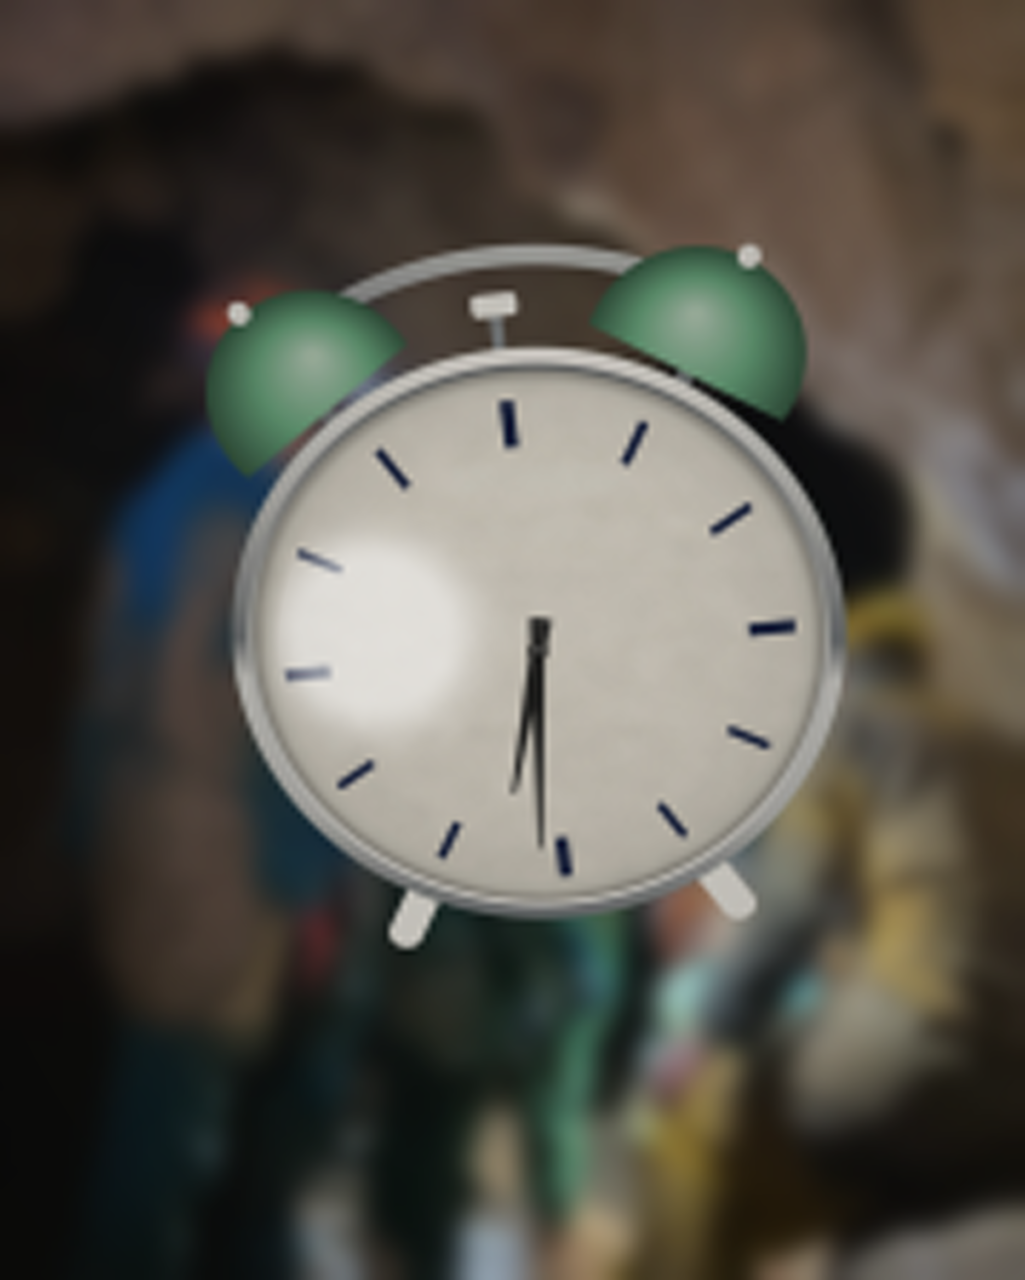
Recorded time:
6h31
